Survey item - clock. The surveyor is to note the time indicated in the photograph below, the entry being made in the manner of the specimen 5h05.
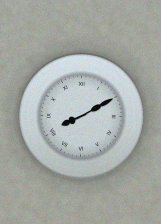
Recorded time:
8h10
